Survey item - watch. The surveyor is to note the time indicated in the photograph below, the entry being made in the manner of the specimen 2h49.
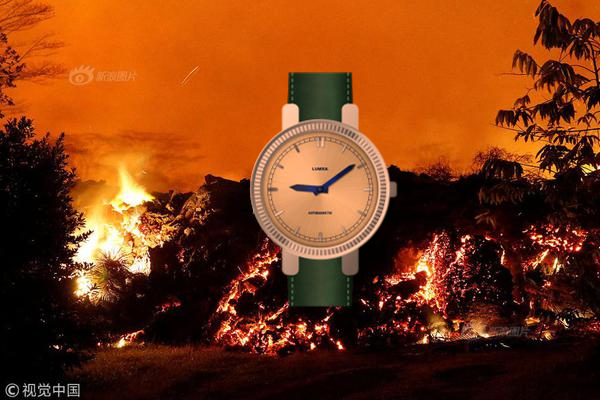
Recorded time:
9h09
